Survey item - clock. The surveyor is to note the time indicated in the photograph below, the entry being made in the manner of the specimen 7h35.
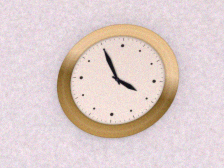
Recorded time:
3h55
